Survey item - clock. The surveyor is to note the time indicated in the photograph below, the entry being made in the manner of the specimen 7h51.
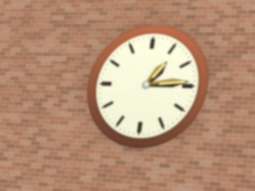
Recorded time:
1h14
